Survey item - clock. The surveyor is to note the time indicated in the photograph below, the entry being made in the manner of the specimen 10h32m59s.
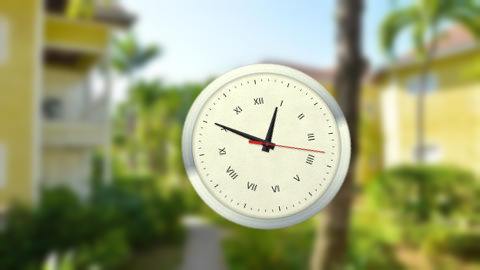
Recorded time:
12h50m18s
